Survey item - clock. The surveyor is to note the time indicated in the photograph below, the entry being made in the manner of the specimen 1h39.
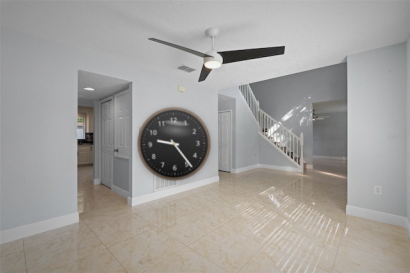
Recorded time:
9h24
